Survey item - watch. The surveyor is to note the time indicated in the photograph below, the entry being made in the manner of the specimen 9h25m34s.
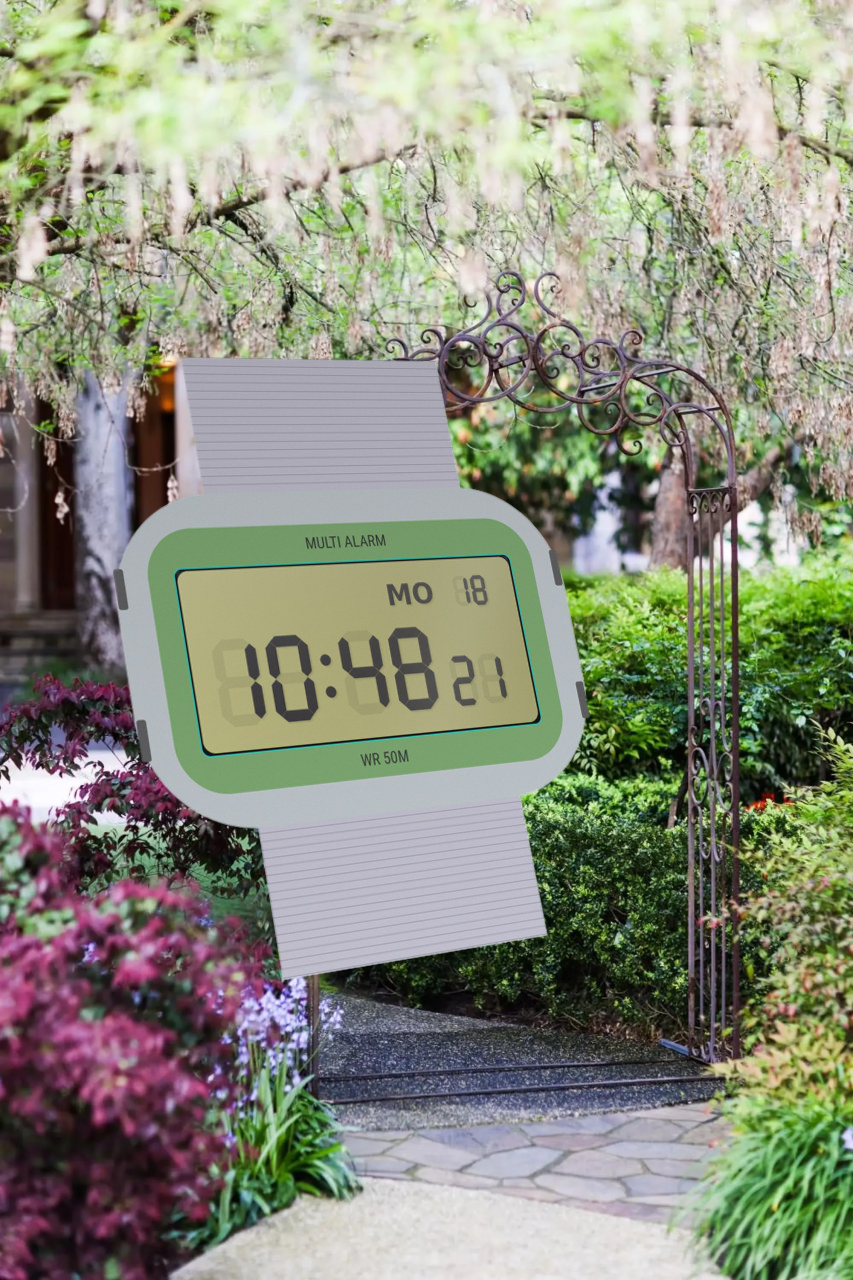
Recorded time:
10h48m21s
